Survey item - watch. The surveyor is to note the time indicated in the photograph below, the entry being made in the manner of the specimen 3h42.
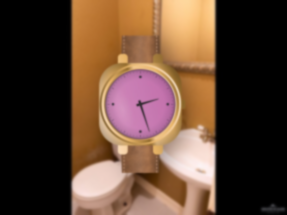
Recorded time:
2h27
